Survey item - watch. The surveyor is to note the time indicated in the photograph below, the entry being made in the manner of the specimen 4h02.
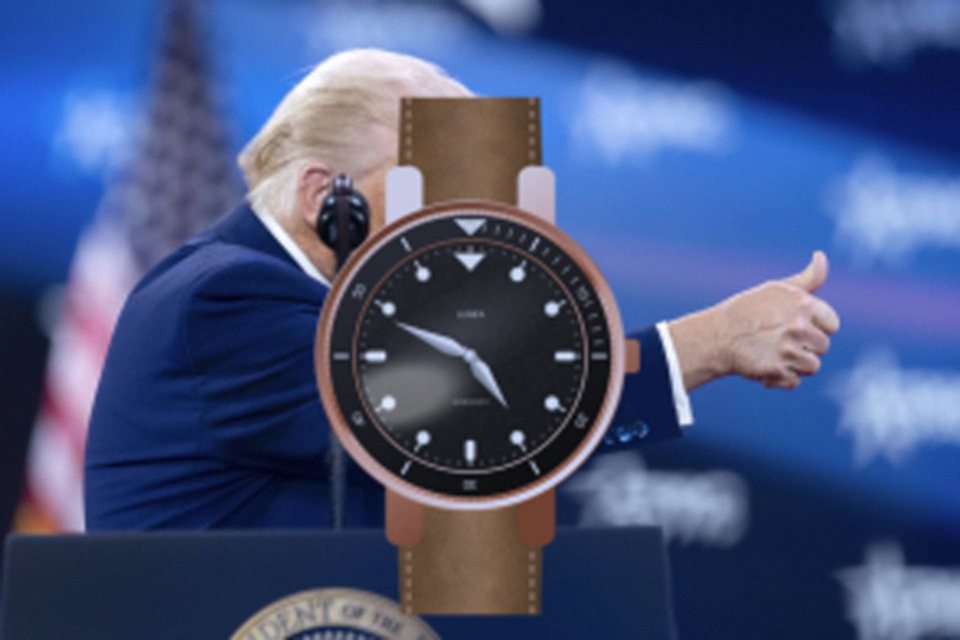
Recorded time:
4h49
